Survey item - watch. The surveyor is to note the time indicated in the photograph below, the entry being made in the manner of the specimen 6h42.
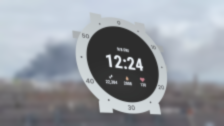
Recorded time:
12h24
